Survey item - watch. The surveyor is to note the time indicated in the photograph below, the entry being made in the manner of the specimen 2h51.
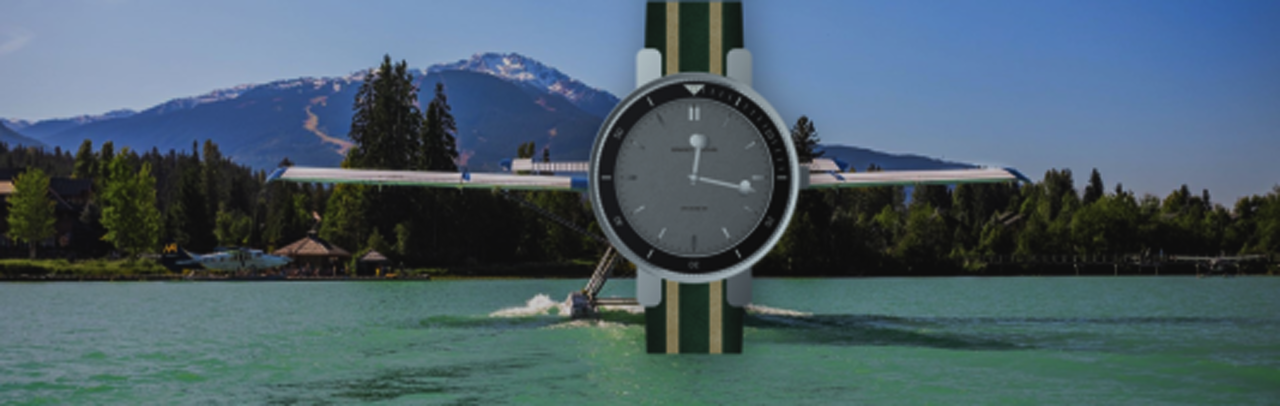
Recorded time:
12h17
